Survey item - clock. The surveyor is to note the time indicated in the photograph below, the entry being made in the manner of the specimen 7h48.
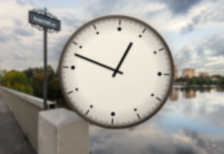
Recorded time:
12h48
